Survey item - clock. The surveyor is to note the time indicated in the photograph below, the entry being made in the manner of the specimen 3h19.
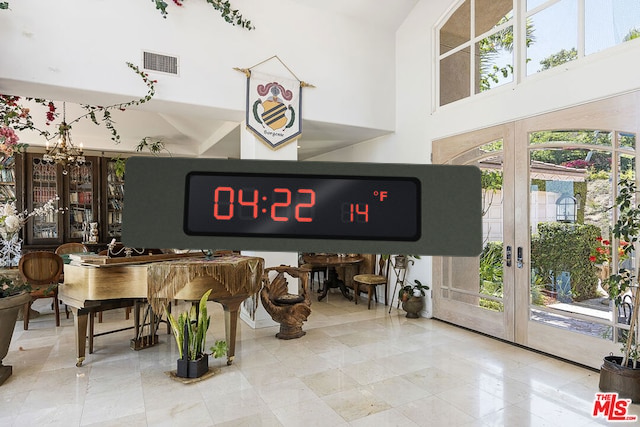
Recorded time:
4h22
